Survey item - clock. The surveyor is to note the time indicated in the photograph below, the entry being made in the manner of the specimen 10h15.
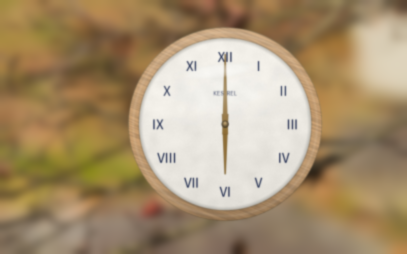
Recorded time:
6h00
